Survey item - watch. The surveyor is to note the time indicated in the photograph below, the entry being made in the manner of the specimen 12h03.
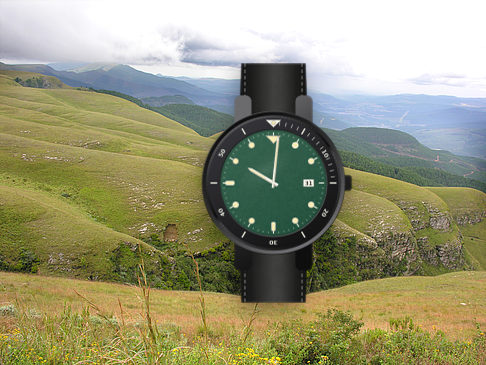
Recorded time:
10h01
